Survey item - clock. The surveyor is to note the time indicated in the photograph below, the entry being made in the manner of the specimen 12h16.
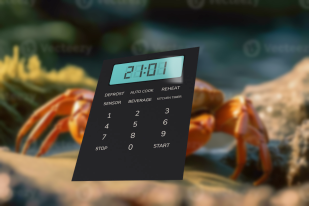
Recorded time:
21h01
